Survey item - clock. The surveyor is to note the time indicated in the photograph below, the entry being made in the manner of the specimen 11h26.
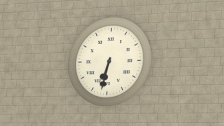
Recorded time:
6h32
